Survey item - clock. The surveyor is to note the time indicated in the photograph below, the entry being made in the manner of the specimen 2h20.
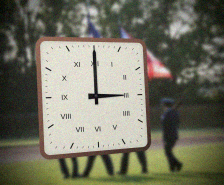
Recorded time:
3h00
